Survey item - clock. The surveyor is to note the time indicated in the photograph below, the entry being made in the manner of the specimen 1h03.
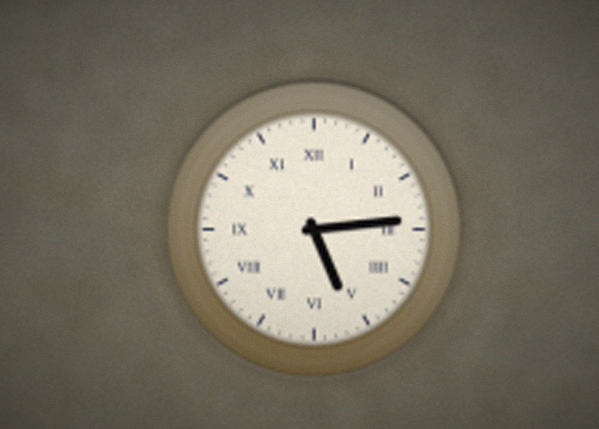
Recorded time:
5h14
